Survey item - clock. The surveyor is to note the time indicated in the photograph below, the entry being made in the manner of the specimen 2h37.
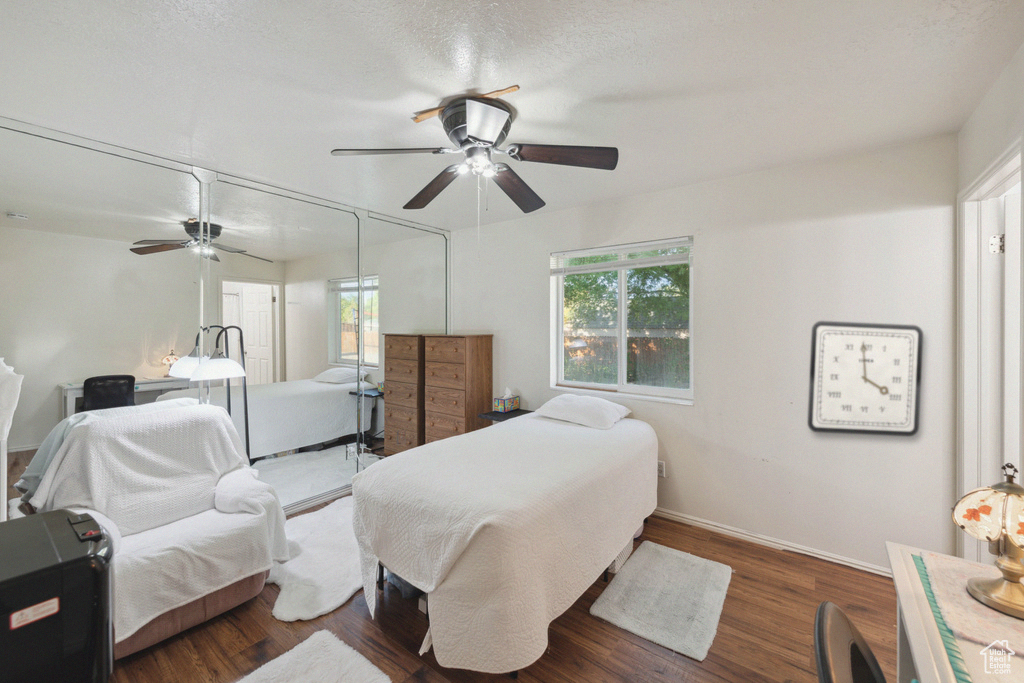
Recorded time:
3h59
